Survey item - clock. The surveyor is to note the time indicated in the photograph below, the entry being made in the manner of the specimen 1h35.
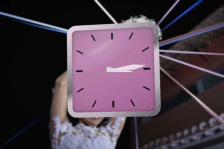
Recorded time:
3h14
